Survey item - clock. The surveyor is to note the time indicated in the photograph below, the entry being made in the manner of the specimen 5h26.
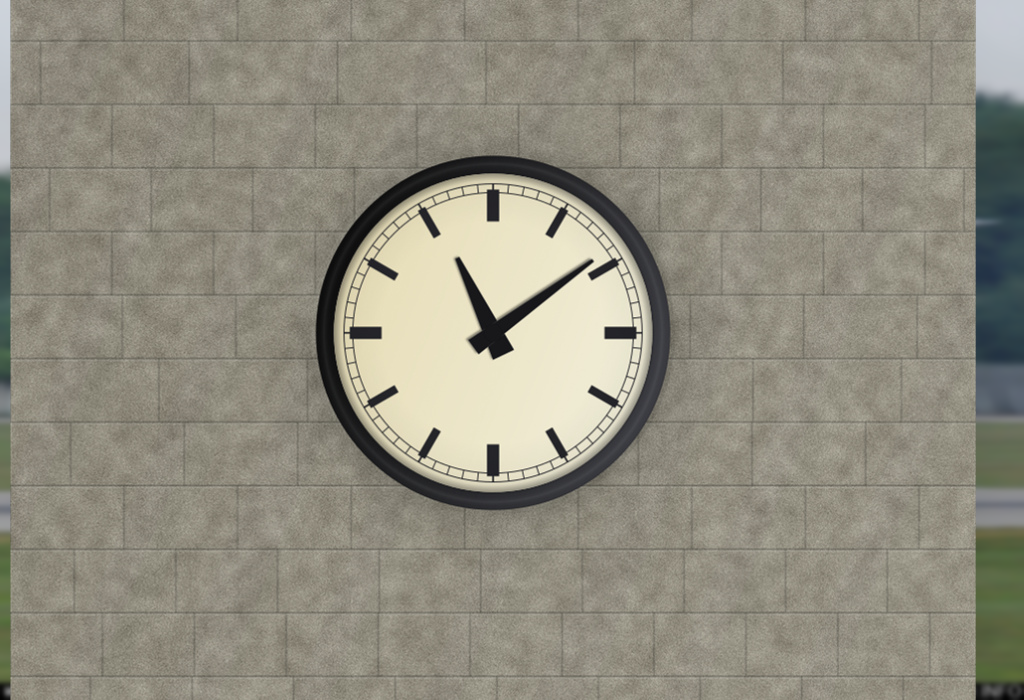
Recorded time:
11h09
